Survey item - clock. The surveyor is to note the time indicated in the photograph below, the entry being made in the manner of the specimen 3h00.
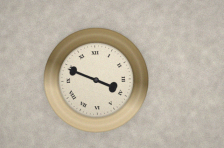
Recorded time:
3h49
